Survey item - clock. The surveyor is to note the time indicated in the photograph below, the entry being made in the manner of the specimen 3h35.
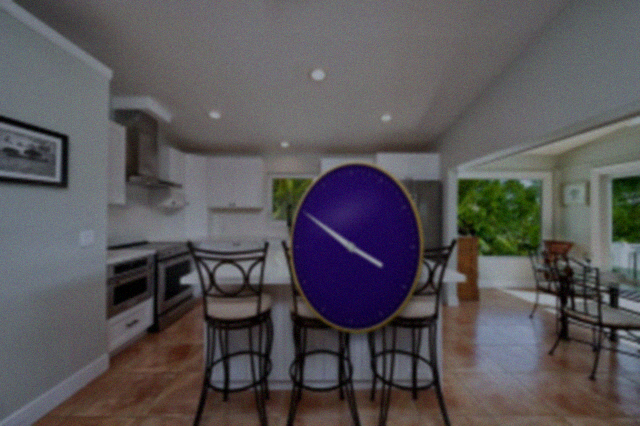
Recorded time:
3h50
